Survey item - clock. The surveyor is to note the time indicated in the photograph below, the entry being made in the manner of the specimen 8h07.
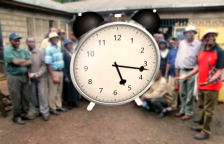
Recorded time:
5h17
